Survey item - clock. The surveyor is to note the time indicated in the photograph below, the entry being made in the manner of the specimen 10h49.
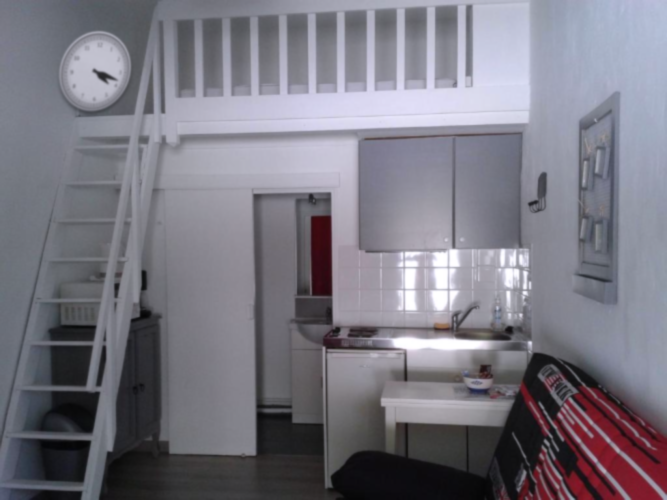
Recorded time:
4h18
